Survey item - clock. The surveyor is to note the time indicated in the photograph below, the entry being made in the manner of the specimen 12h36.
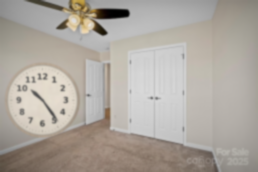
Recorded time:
10h24
